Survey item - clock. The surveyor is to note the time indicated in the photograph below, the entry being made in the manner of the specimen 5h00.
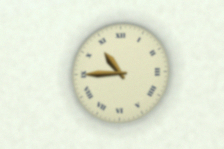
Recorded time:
10h45
